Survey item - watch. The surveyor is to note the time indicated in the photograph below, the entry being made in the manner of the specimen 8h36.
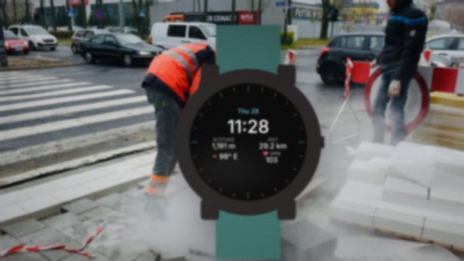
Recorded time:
11h28
